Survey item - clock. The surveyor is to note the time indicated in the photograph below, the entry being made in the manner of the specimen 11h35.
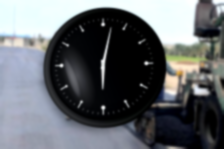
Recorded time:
6h02
